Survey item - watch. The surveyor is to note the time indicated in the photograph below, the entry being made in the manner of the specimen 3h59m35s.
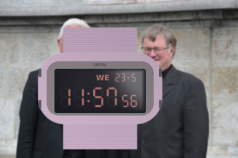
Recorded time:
11h57m56s
